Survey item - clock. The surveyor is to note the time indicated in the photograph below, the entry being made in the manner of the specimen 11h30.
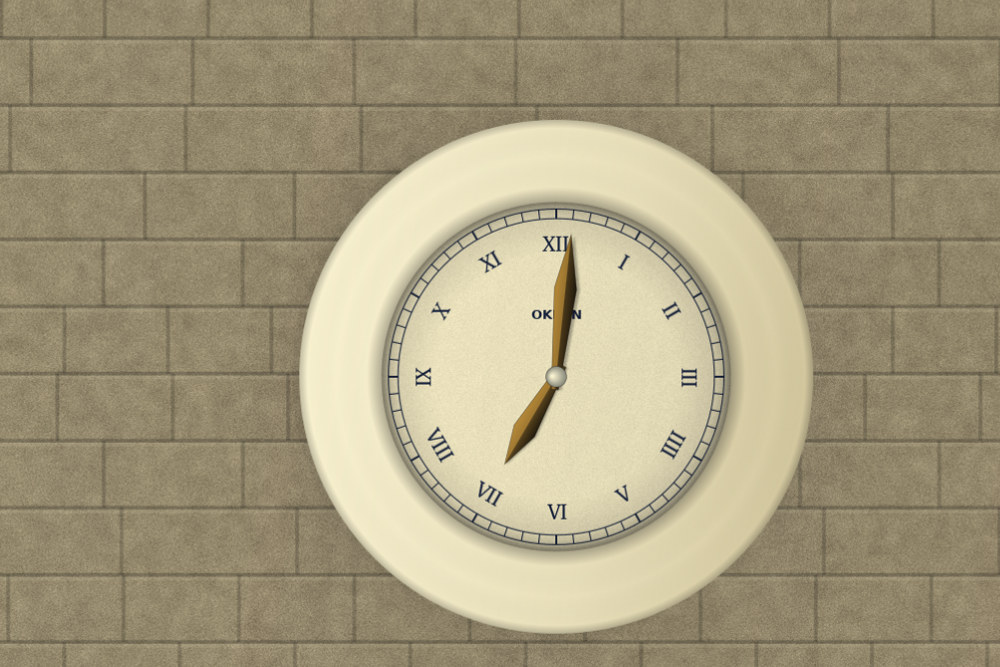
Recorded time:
7h01
